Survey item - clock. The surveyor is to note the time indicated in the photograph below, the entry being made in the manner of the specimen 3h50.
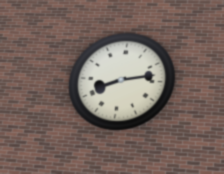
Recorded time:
8h13
